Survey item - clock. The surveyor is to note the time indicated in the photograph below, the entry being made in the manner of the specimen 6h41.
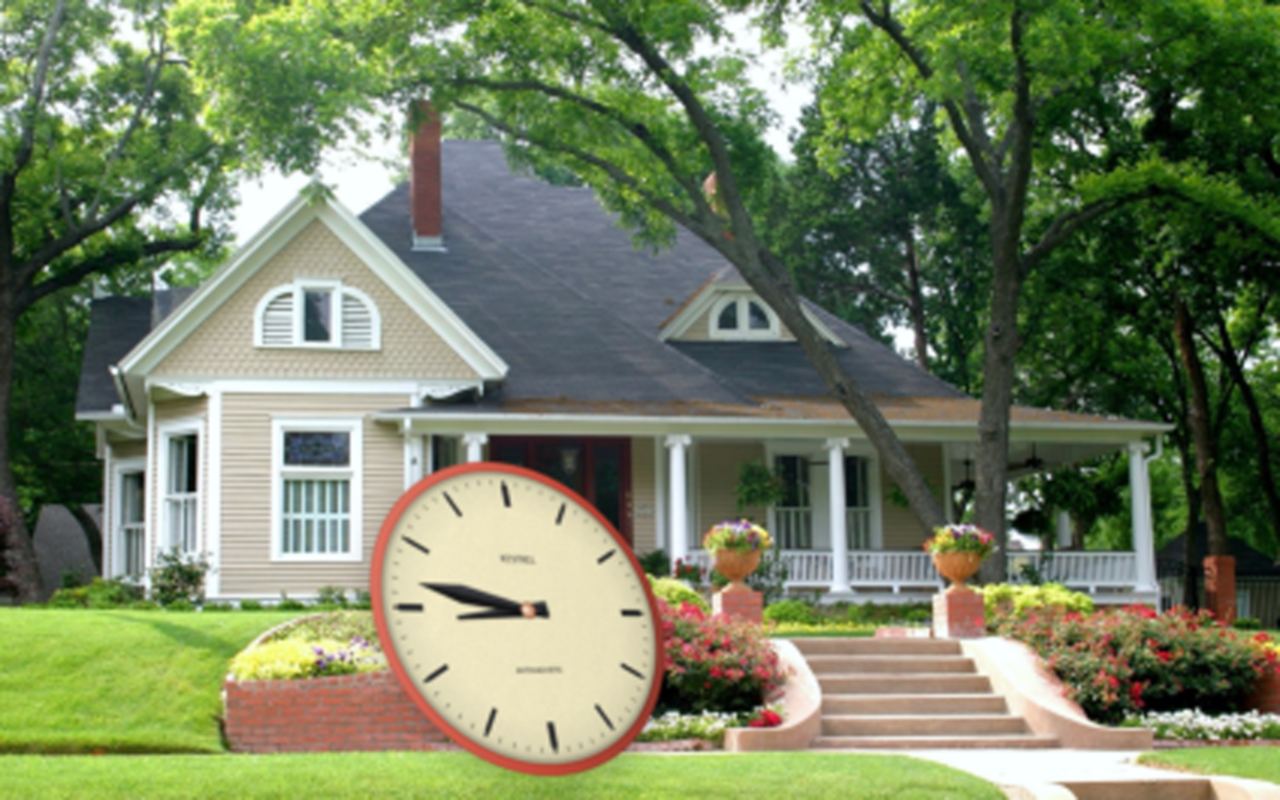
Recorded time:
8h47
